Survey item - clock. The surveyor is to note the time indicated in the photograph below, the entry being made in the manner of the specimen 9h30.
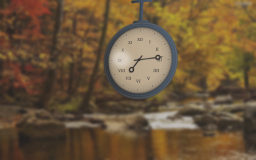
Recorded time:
7h14
